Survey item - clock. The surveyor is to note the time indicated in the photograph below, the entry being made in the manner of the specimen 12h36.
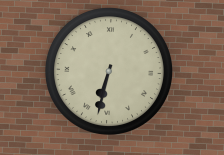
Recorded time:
6h32
